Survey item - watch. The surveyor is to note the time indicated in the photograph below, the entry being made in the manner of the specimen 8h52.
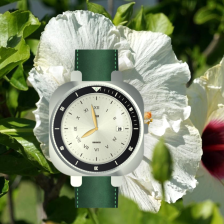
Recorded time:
7h58
